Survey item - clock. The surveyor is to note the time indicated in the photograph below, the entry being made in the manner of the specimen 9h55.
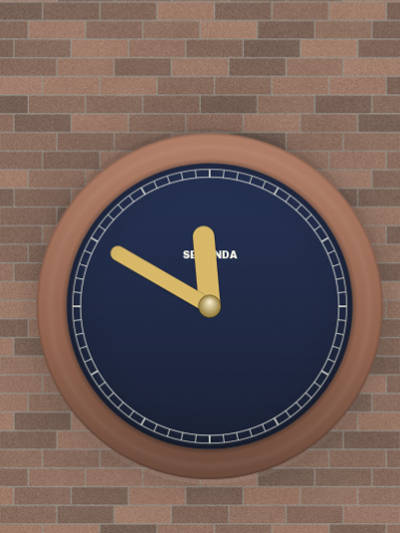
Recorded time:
11h50
